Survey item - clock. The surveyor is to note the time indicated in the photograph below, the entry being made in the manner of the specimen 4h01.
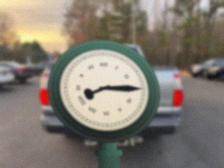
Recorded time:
8h15
